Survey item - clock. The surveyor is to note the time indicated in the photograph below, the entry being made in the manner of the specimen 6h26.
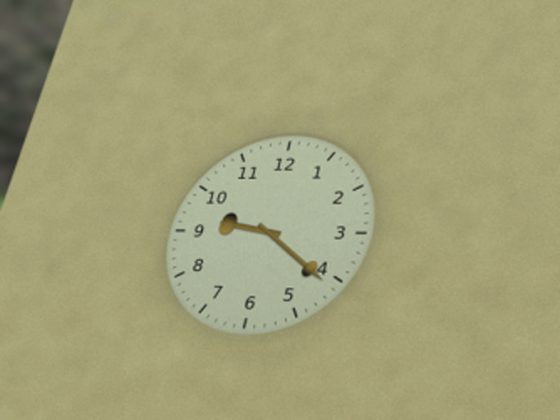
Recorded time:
9h21
